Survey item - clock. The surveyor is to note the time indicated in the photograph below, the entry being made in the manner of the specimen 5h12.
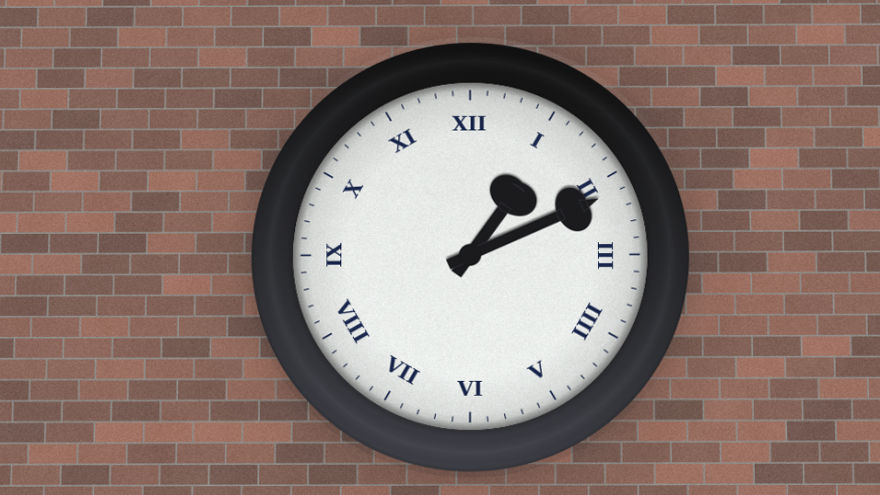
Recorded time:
1h11
